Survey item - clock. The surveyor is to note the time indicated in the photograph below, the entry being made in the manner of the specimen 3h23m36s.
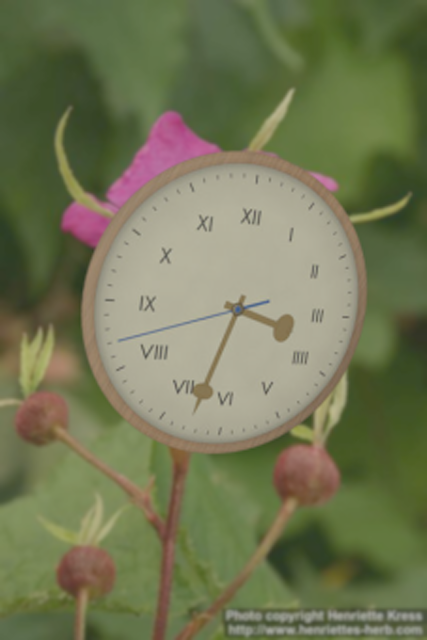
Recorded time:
3h32m42s
